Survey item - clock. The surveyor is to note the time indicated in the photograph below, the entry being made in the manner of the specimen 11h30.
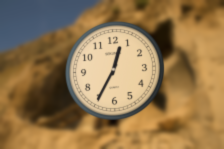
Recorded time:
12h35
